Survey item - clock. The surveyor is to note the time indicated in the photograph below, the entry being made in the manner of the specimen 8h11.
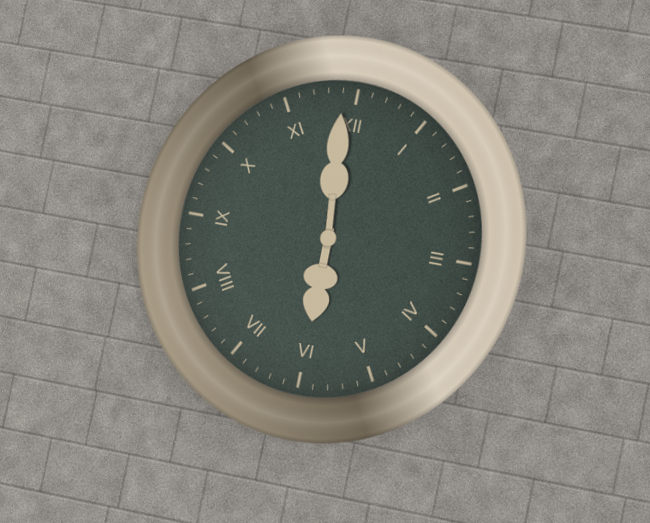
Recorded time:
5h59
